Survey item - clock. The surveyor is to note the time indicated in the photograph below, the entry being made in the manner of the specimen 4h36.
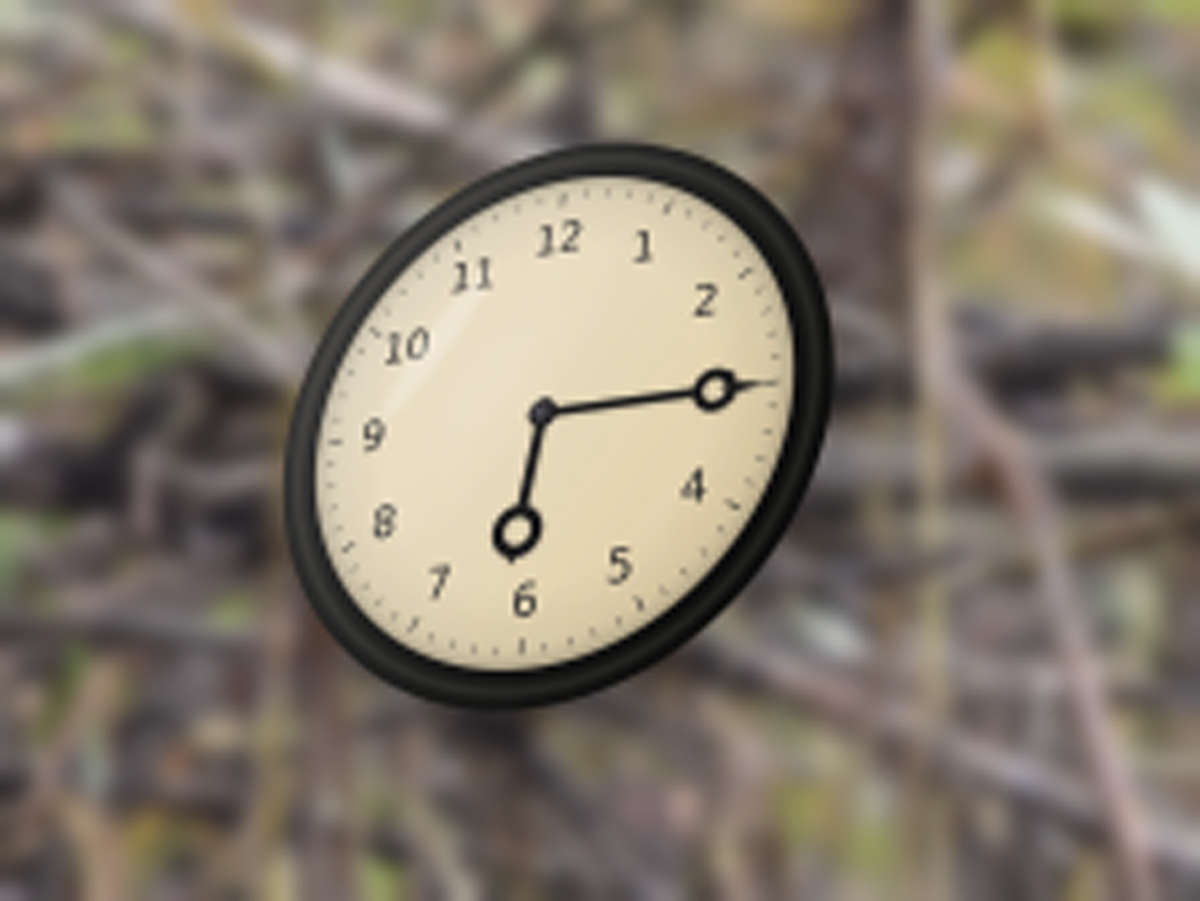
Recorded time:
6h15
